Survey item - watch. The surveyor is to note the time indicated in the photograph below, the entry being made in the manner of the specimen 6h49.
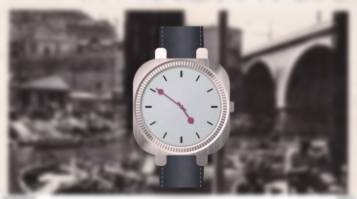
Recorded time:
4h51
